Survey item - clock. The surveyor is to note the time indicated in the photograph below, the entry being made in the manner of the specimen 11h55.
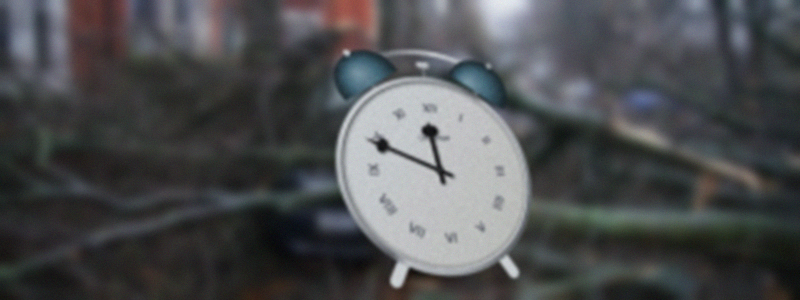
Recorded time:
11h49
